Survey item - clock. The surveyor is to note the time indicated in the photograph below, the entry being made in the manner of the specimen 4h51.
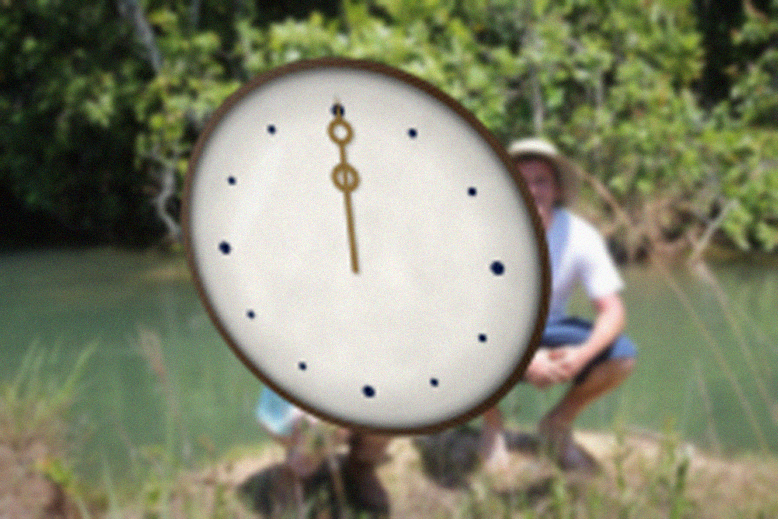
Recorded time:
12h00
